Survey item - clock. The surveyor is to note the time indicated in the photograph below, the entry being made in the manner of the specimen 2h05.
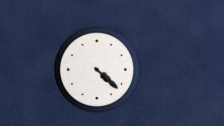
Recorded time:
4h22
